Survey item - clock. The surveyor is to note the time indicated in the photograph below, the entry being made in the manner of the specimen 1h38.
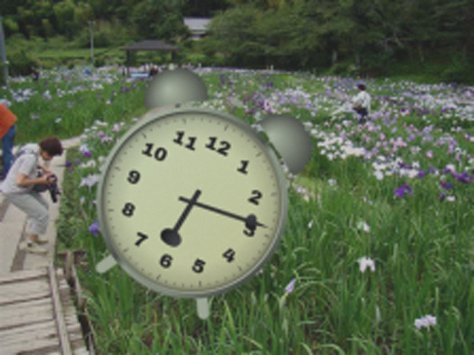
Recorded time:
6h14
